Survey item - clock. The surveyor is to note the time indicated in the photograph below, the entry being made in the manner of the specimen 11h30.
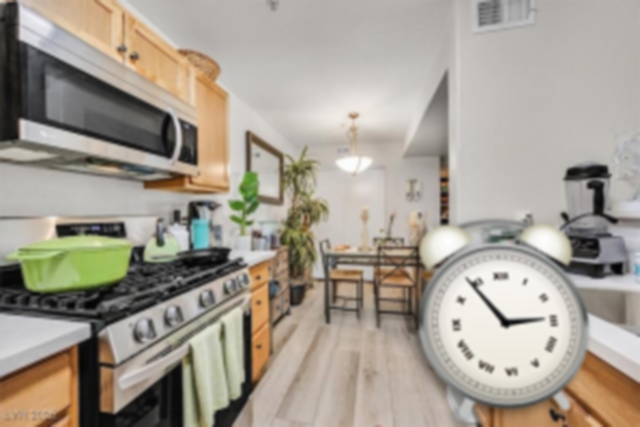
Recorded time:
2h54
